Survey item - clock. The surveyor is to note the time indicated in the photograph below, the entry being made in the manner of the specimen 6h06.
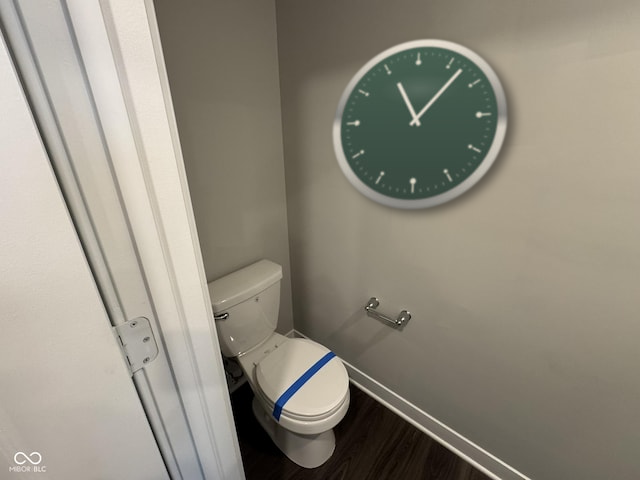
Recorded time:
11h07
